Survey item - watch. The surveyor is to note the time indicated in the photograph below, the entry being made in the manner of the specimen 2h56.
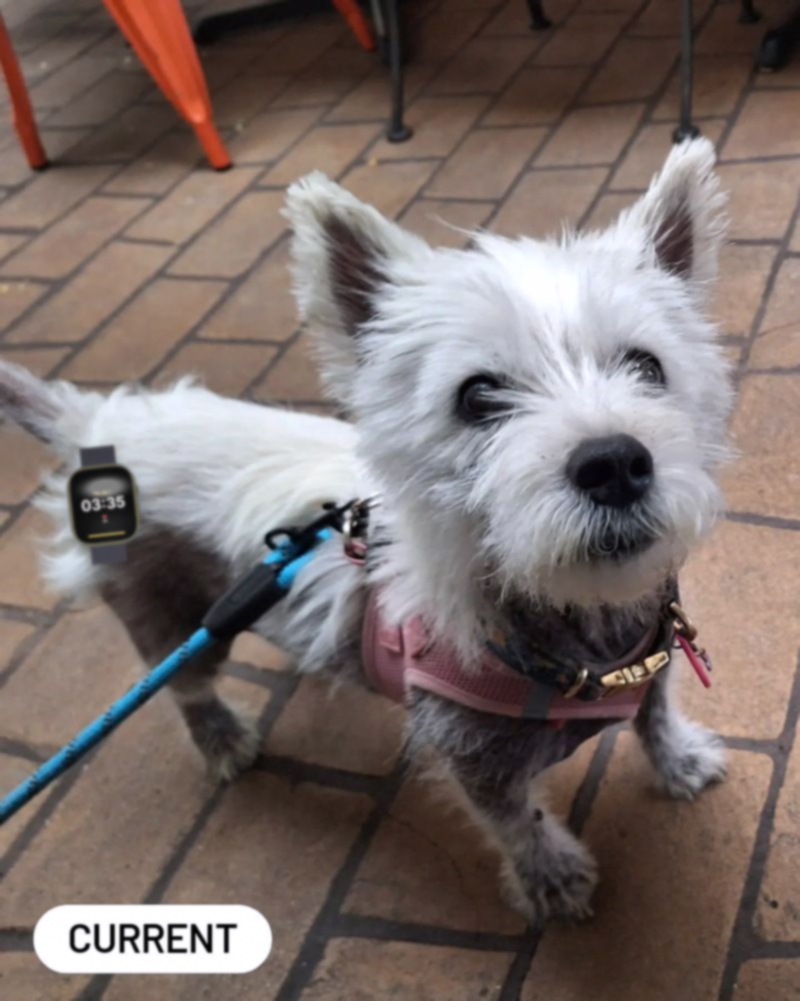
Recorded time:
3h35
